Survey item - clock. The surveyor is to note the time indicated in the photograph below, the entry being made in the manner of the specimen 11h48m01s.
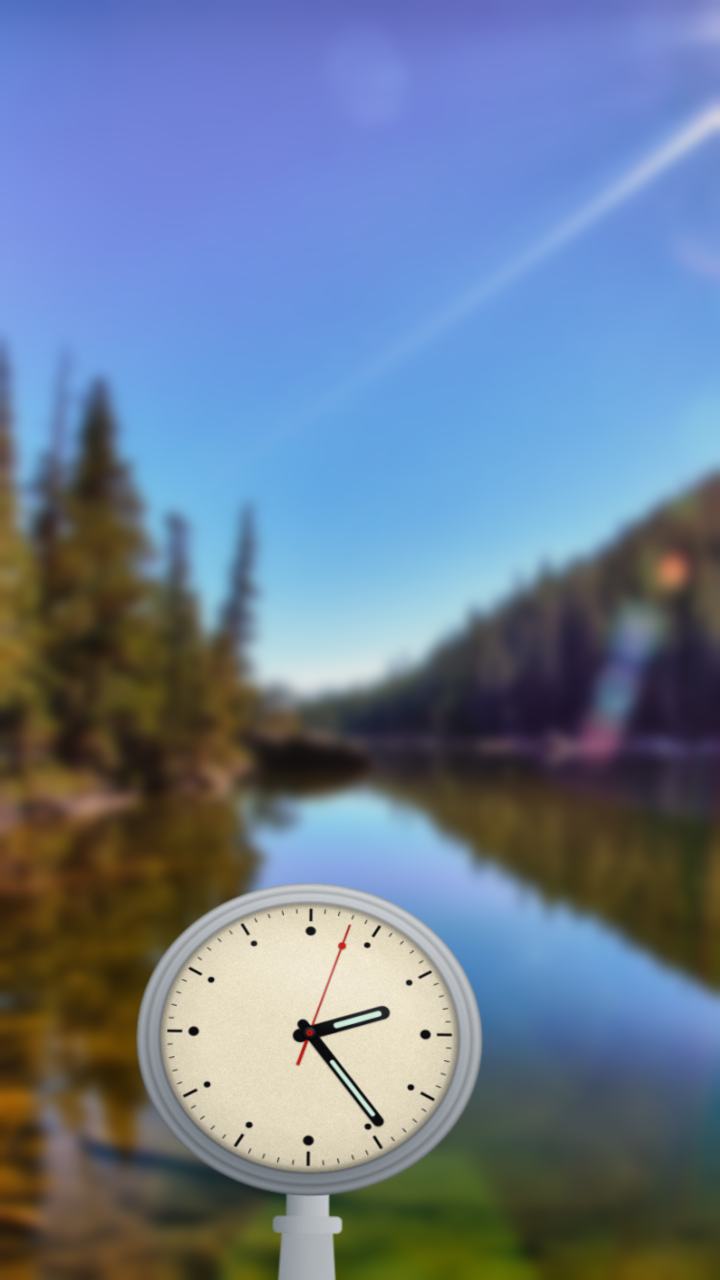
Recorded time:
2h24m03s
